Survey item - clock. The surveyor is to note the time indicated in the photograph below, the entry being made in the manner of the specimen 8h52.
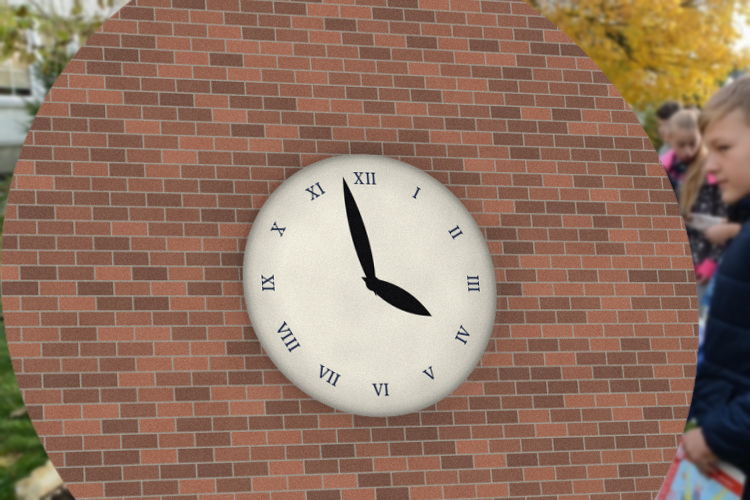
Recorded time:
3h58
